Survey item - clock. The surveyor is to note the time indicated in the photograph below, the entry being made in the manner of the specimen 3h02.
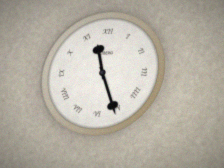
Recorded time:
11h26
